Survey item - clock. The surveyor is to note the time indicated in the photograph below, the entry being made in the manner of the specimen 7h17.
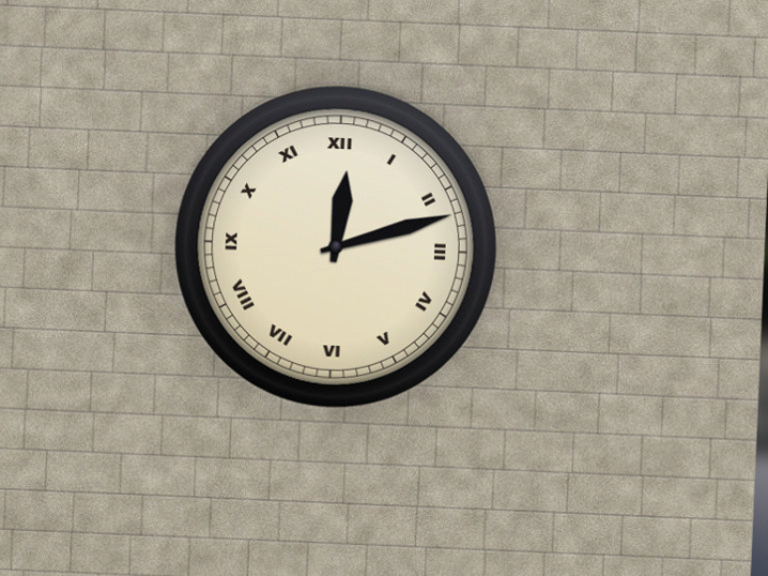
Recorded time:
12h12
